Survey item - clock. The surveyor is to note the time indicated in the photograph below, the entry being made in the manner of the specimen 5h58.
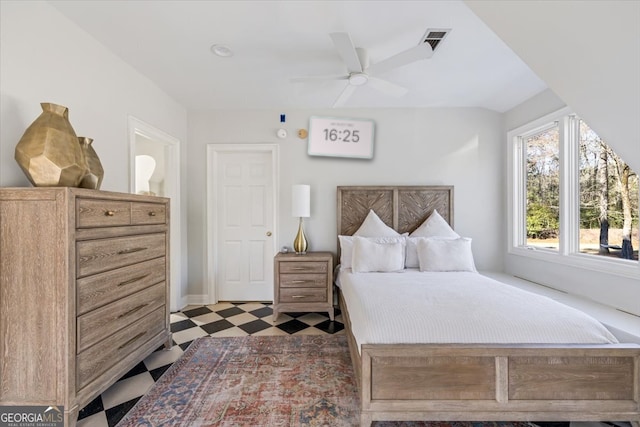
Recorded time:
16h25
